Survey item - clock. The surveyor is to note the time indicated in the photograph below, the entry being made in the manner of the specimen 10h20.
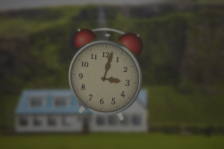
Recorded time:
3h02
